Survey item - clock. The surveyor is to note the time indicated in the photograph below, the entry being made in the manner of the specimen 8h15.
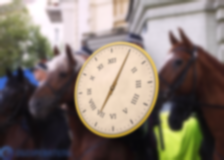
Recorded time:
7h05
